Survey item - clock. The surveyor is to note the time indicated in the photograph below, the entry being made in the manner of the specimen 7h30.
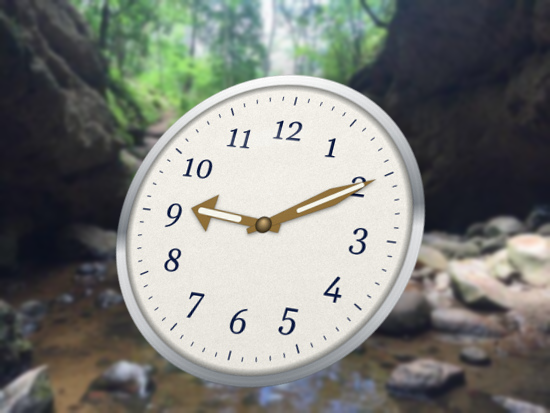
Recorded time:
9h10
